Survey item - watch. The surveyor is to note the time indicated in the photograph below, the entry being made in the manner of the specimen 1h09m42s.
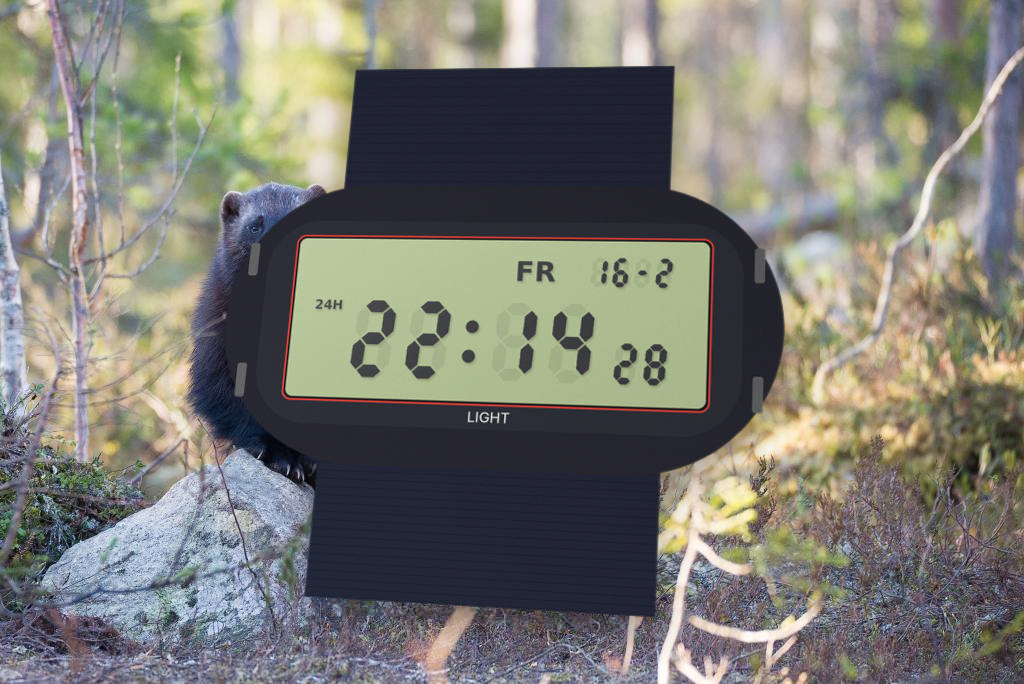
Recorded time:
22h14m28s
